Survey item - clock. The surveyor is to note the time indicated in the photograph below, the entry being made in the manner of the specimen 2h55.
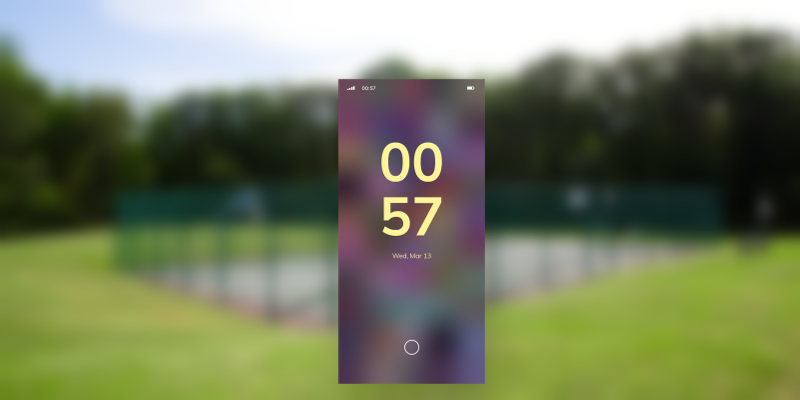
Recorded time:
0h57
